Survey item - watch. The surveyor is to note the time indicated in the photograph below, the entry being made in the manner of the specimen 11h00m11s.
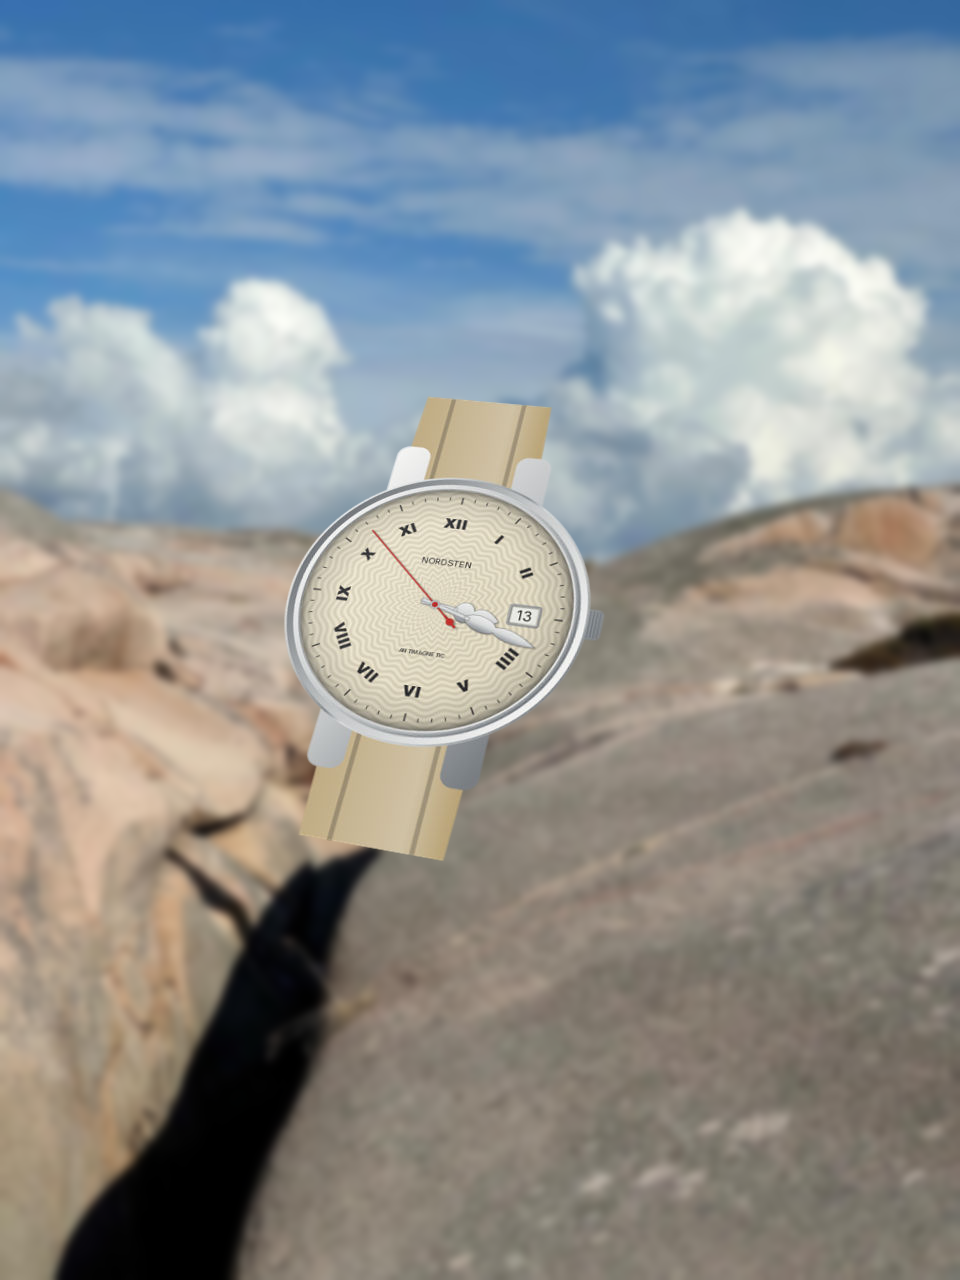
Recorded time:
3h17m52s
